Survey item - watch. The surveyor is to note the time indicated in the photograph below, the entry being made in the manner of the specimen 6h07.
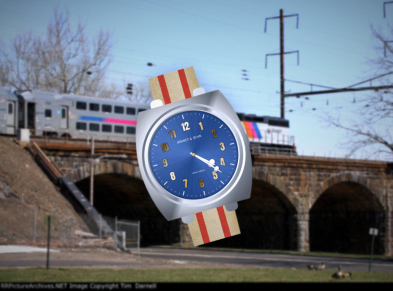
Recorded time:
4h23
